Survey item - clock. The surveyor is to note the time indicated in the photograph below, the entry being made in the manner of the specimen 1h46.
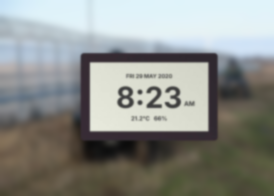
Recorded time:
8h23
